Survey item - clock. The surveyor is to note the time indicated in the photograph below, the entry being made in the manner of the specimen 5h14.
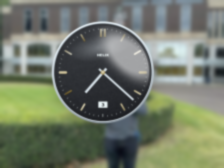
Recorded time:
7h22
